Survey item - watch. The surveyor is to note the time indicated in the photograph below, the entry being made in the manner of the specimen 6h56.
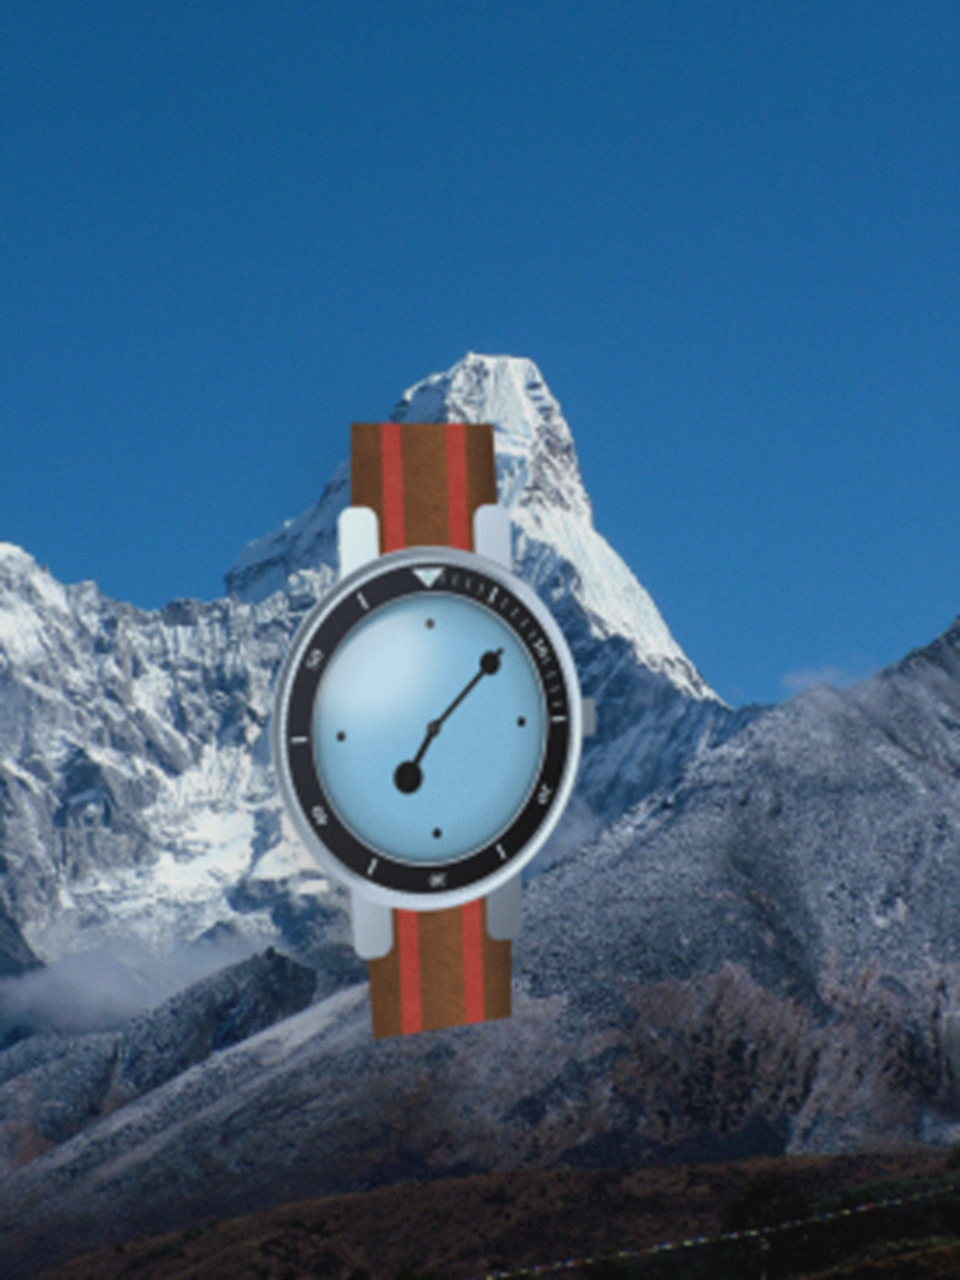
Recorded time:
7h08
